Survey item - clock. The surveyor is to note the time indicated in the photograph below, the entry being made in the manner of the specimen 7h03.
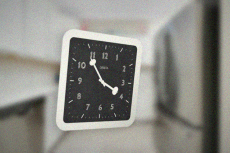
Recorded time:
3h54
